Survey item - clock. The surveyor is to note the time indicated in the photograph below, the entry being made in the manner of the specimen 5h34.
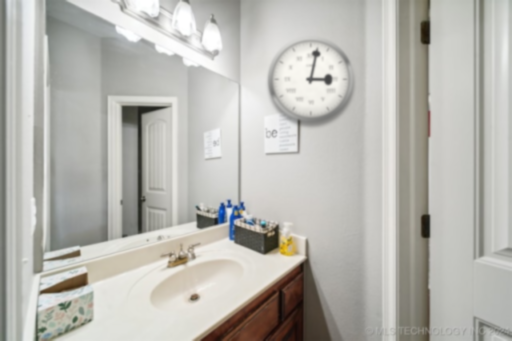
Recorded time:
3h02
